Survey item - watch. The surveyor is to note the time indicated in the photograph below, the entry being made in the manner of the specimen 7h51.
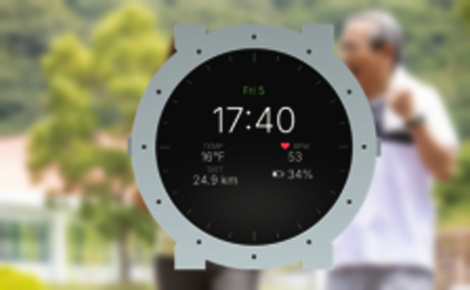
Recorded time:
17h40
